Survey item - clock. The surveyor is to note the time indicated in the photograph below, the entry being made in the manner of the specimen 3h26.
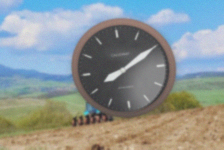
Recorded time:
8h10
